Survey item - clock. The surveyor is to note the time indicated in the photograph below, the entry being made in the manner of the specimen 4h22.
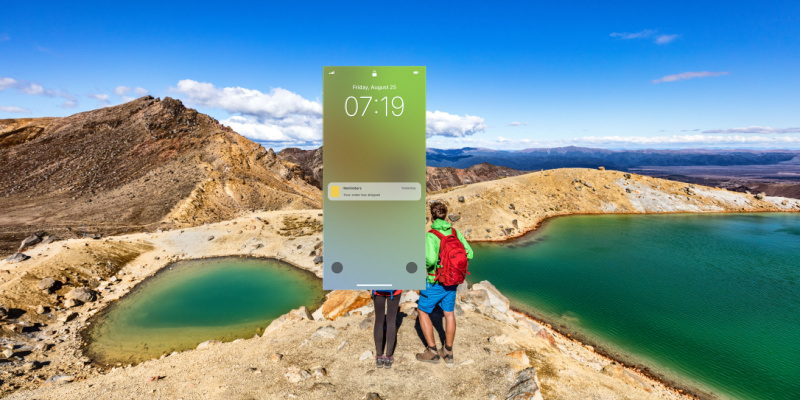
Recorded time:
7h19
